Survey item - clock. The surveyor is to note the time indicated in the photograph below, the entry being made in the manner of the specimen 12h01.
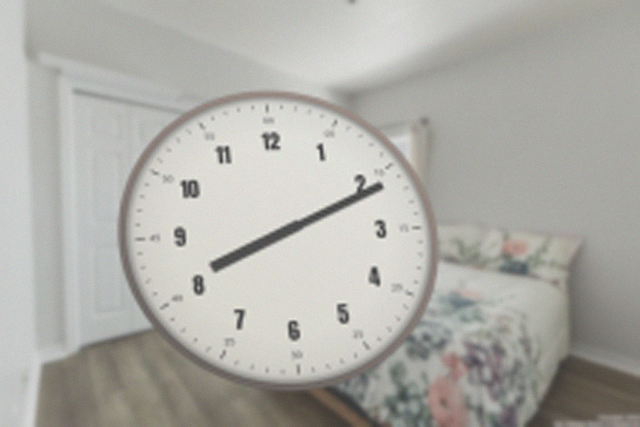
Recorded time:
8h11
